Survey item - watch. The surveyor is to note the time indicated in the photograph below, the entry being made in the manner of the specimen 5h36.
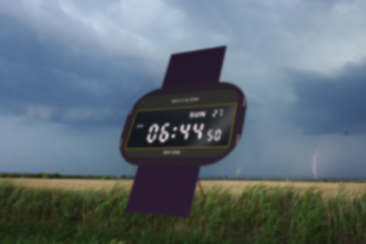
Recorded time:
6h44
